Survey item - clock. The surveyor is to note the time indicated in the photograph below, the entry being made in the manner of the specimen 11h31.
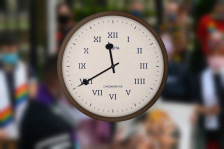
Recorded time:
11h40
